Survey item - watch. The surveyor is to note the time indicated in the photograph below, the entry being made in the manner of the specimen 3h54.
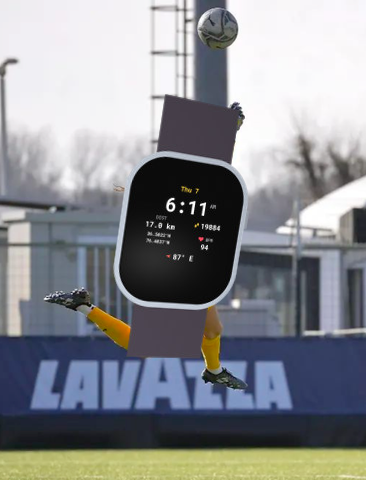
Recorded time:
6h11
